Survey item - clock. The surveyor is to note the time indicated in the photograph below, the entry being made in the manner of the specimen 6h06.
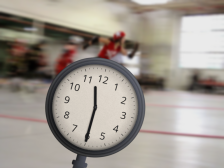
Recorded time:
11h30
